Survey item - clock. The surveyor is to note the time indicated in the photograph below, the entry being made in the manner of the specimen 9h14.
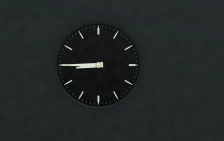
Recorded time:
8h45
